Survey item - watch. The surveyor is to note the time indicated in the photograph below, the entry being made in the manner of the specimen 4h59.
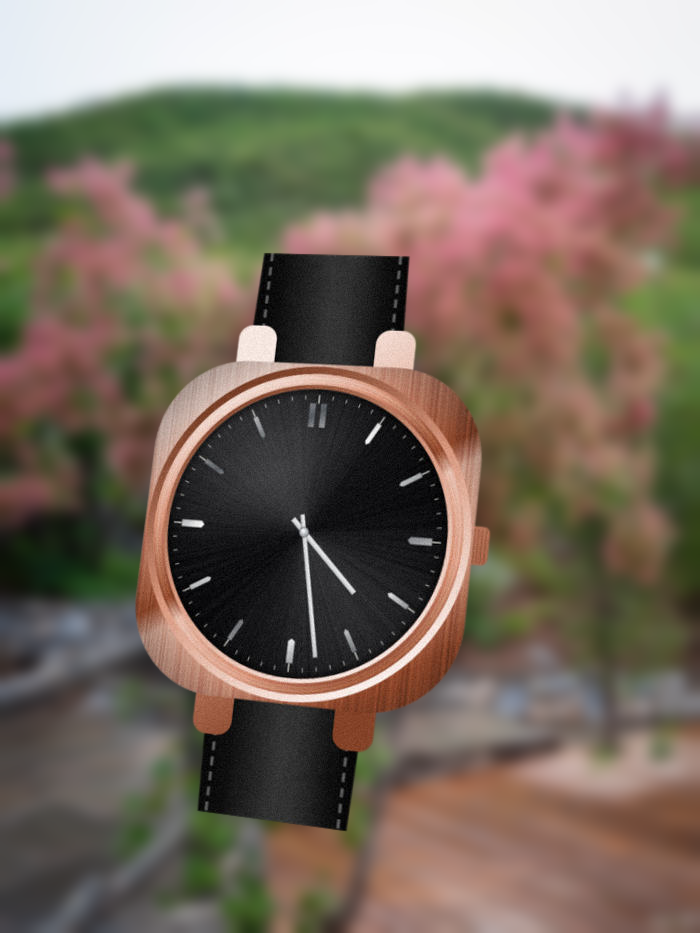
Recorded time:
4h28
